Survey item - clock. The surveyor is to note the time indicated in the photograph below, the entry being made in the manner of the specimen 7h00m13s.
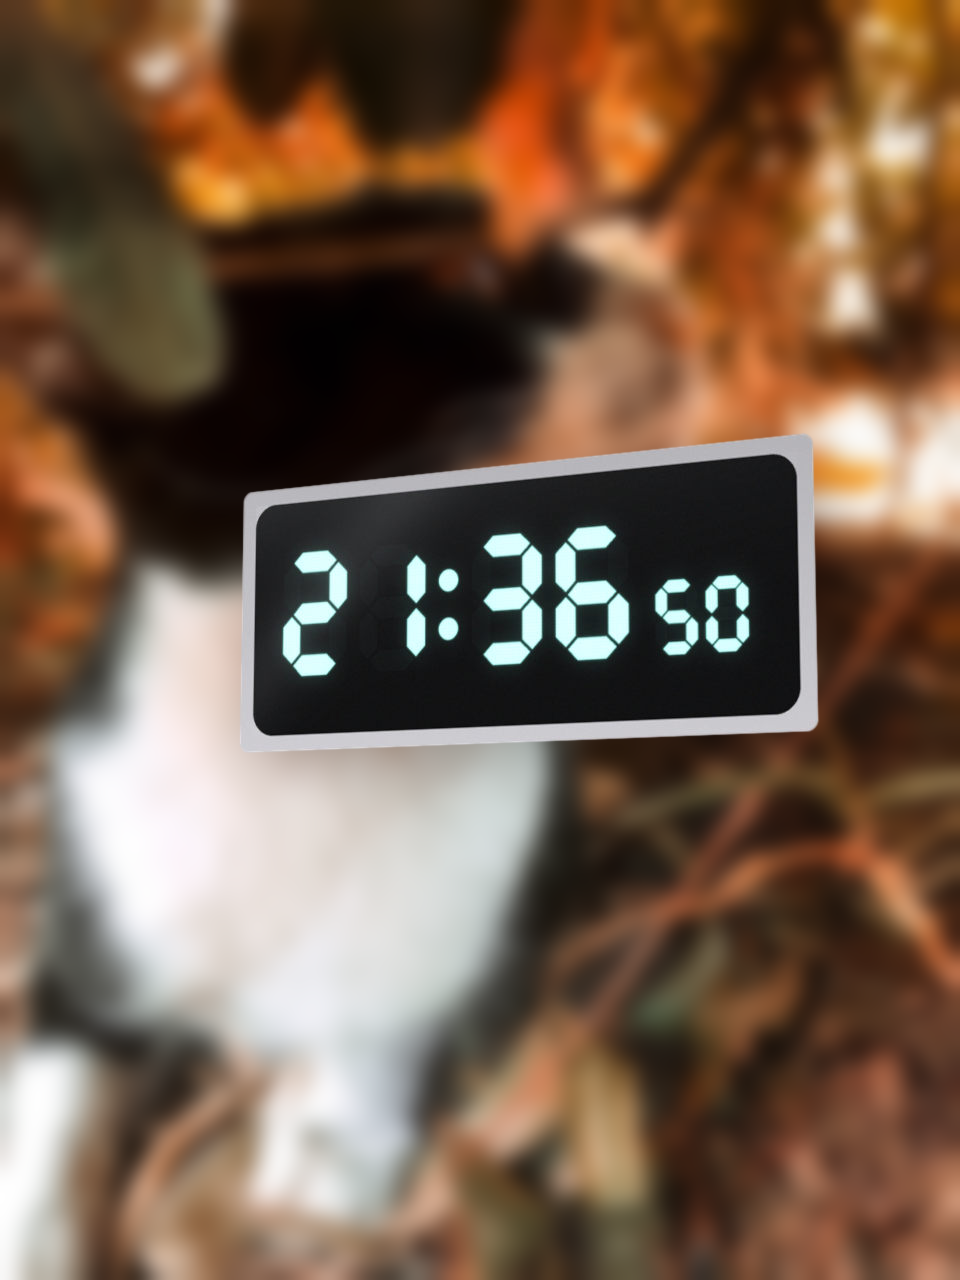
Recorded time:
21h36m50s
